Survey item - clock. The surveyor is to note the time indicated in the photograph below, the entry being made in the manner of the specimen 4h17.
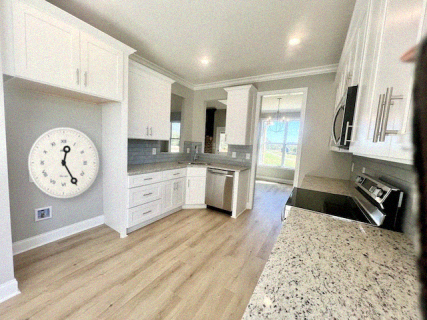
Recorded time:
12h25
